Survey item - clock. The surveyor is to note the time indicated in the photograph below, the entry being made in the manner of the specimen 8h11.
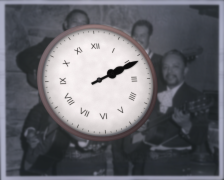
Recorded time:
2h11
